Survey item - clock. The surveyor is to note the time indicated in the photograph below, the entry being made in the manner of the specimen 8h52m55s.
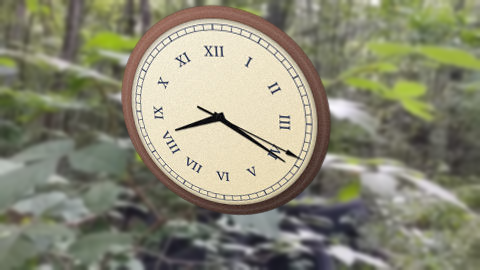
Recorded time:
8h20m19s
